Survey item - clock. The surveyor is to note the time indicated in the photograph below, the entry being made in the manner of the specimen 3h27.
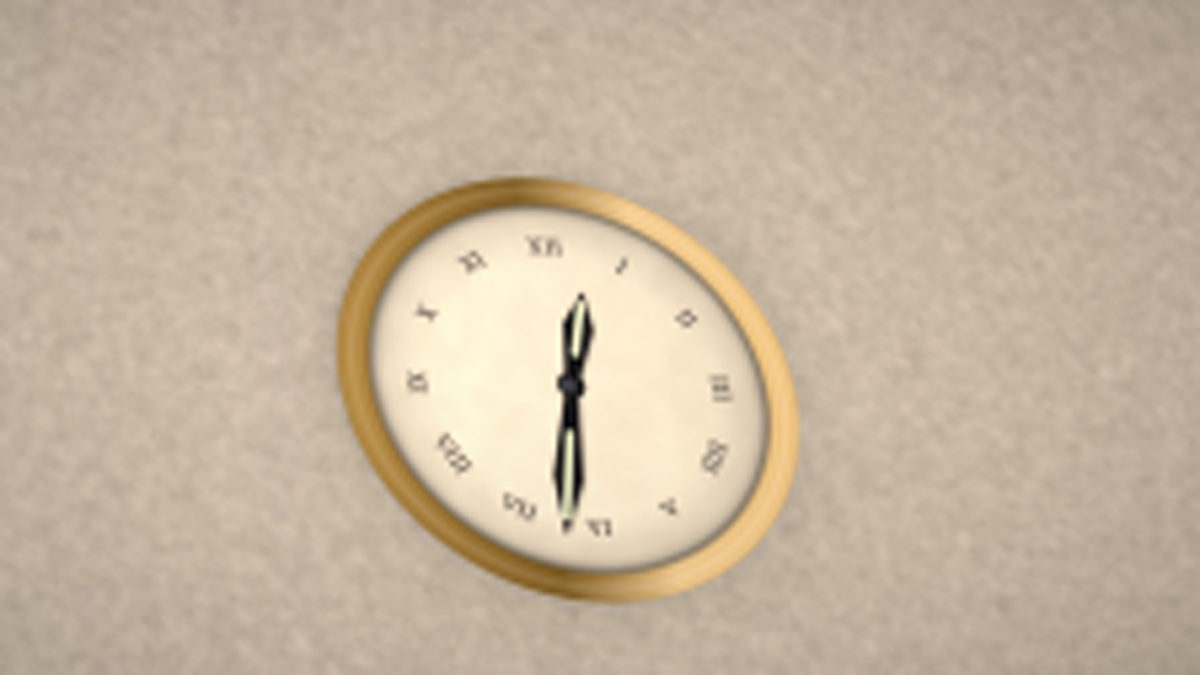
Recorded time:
12h32
